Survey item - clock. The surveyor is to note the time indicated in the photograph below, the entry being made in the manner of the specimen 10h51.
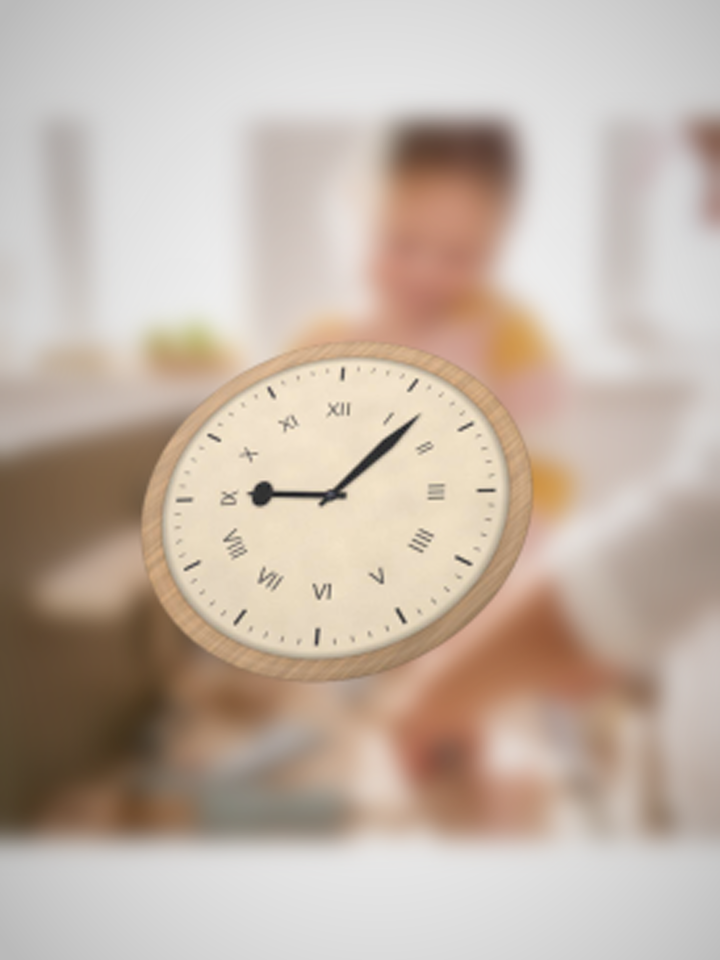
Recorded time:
9h07
